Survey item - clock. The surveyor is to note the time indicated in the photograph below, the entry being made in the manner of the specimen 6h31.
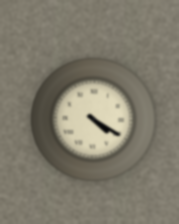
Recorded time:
4h20
